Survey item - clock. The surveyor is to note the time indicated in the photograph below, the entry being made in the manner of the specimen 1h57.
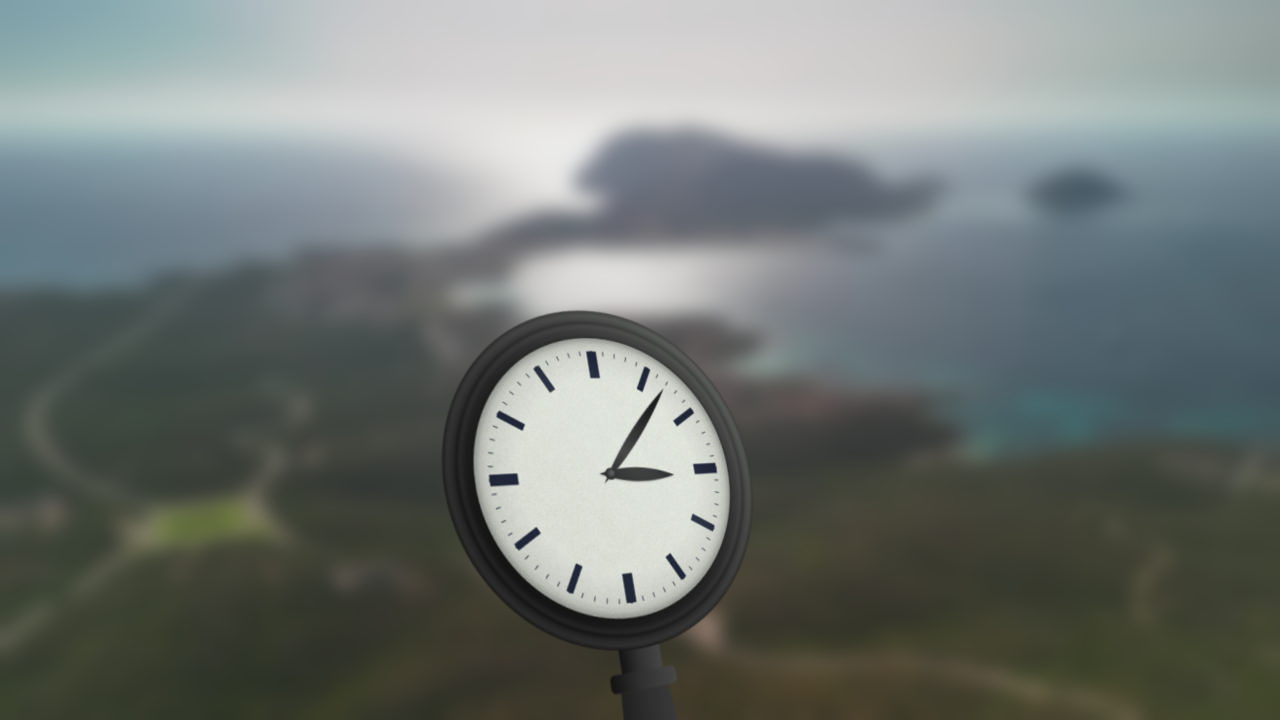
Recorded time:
3h07
